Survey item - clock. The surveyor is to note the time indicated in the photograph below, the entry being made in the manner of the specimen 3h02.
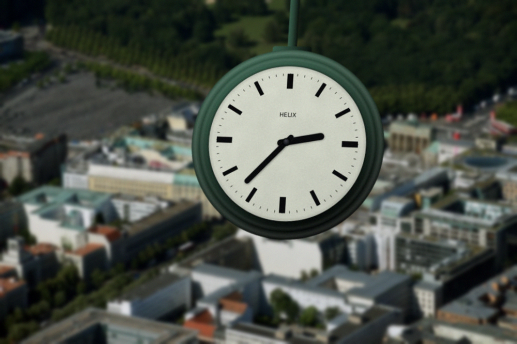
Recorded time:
2h37
